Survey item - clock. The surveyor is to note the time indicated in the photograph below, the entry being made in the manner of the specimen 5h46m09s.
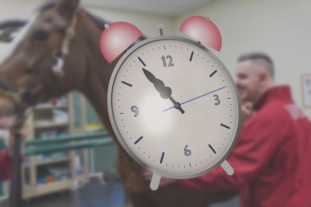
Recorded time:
10h54m13s
